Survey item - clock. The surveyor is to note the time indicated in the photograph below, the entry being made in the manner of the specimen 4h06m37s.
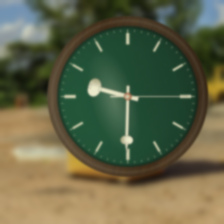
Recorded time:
9h30m15s
